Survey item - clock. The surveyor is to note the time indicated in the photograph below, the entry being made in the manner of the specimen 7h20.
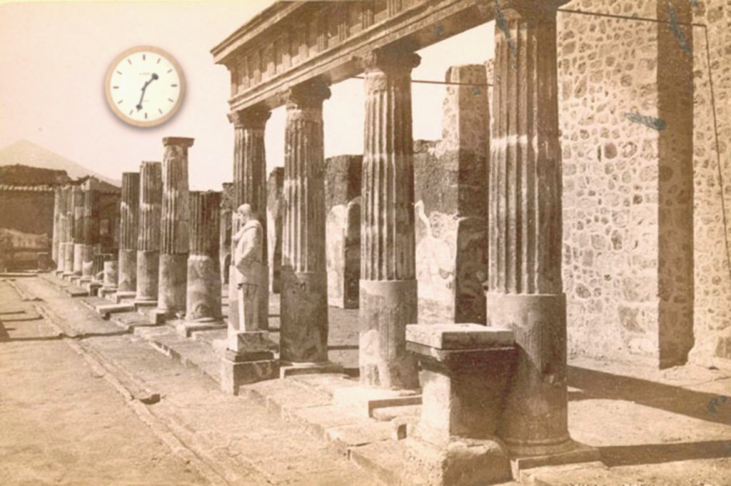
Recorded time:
1h33
